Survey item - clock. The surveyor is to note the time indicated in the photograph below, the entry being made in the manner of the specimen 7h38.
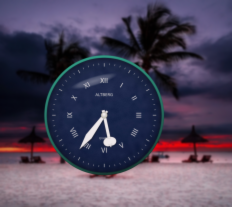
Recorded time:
5h36
